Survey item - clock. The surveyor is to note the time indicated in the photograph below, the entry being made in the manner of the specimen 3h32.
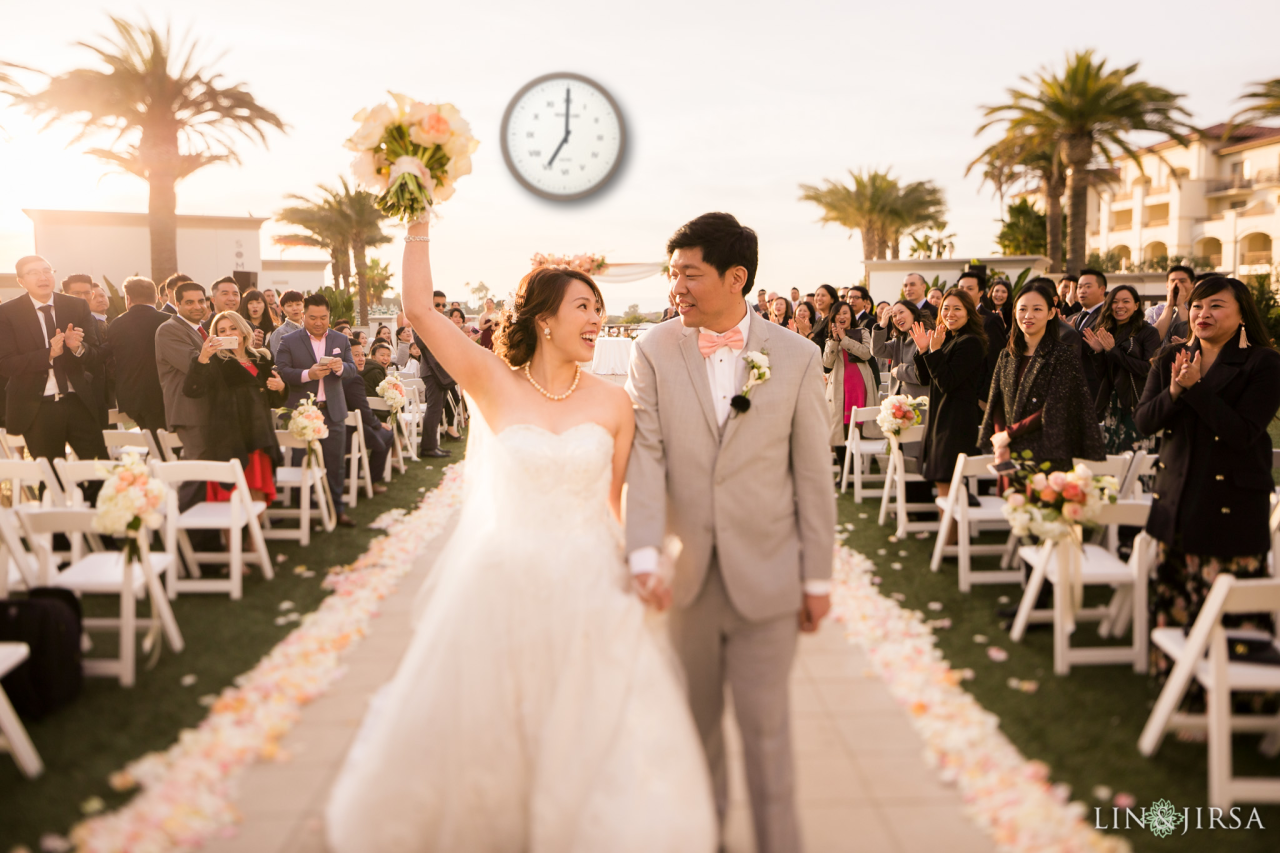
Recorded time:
7h00
